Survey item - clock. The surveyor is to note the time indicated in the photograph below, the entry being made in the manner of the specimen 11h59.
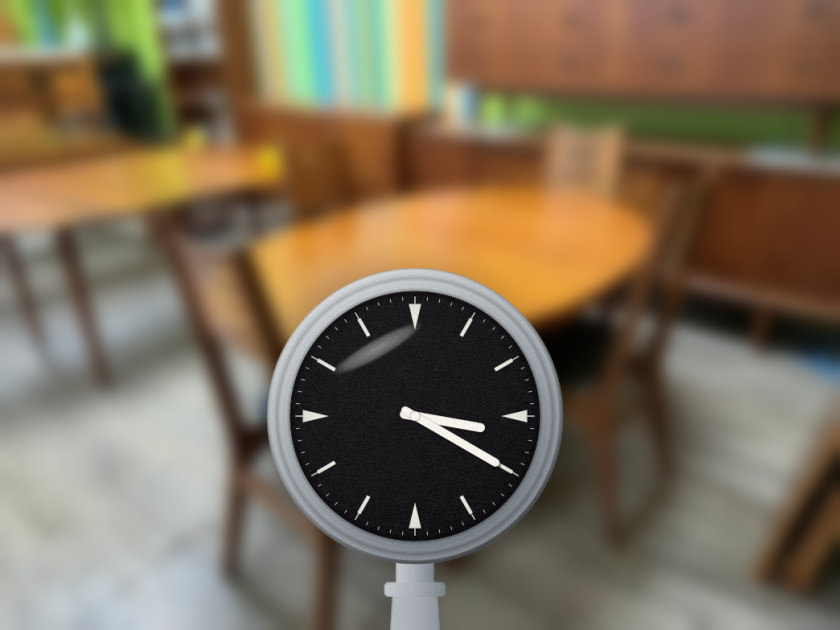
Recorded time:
3h20
